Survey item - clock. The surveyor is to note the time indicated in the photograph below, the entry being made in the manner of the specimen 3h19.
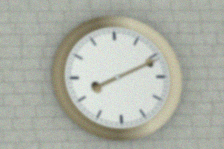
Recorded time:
8h11
